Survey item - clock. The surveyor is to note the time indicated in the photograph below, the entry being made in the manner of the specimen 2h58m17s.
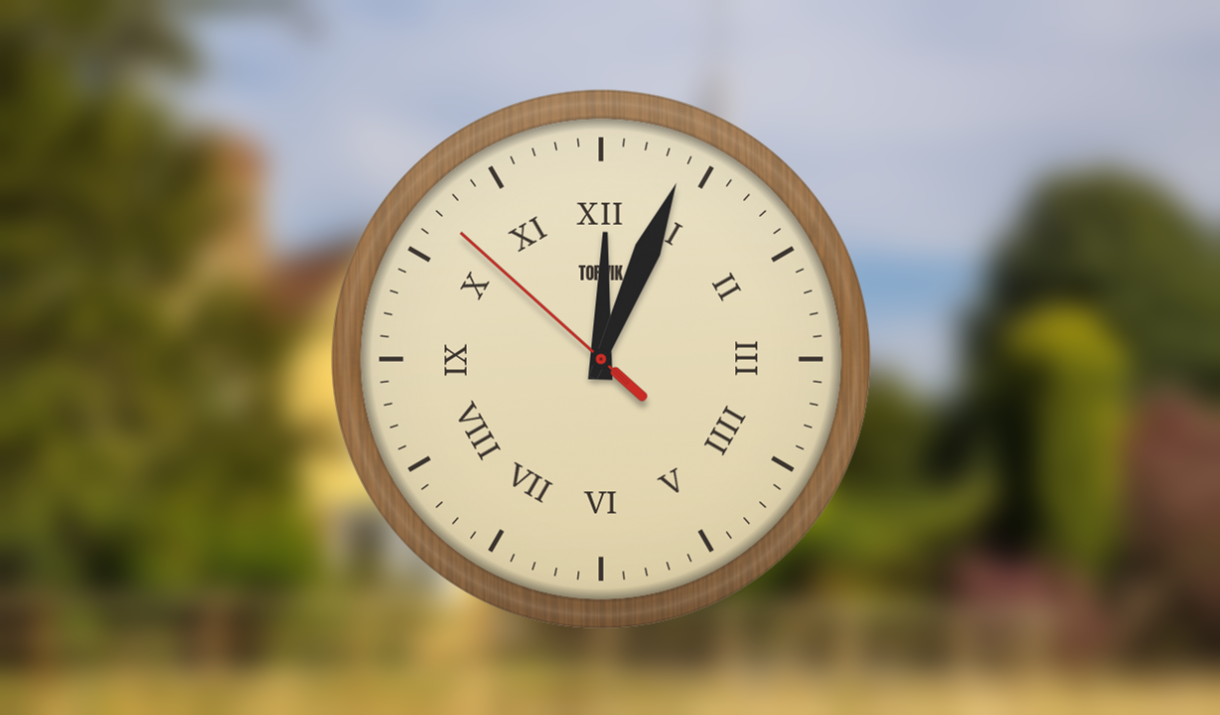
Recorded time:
12h03m52s
